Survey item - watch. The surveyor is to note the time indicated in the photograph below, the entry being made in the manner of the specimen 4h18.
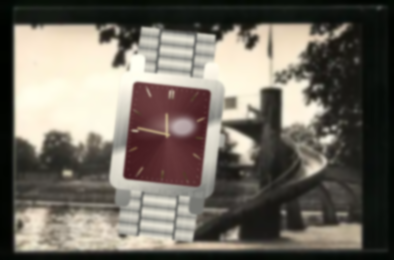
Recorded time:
11h46
